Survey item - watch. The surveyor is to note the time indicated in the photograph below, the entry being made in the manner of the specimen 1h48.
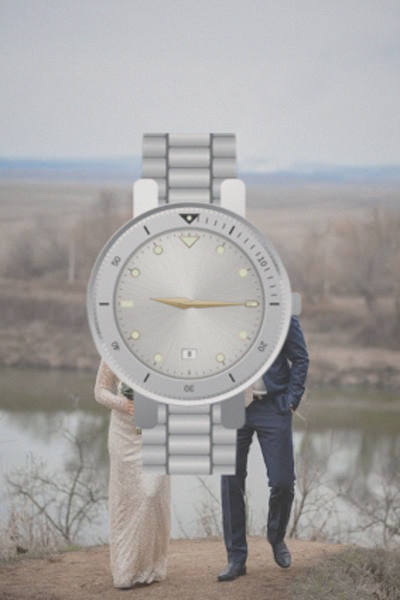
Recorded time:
9h15
